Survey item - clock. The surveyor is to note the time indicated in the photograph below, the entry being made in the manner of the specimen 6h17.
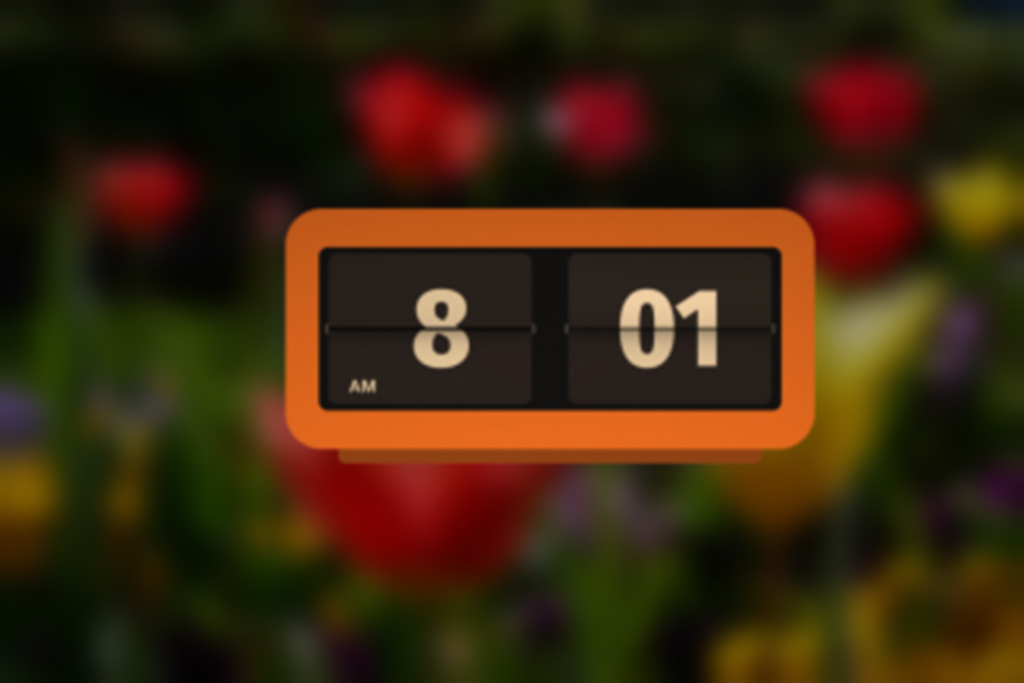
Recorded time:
8h01
